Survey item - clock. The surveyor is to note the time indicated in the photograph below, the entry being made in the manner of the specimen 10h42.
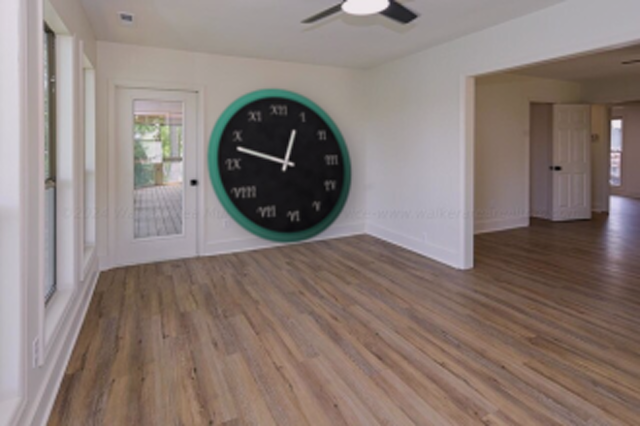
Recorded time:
12h48
